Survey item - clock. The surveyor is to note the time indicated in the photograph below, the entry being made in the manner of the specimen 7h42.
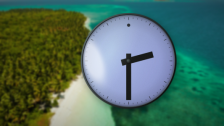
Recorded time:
2h30
